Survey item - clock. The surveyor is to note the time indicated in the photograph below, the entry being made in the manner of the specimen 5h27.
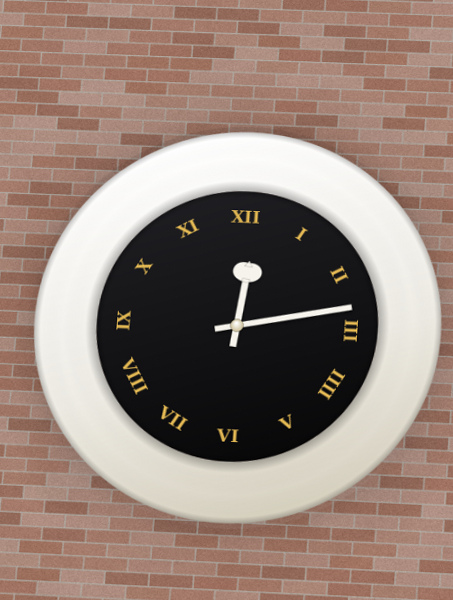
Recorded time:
12h13
